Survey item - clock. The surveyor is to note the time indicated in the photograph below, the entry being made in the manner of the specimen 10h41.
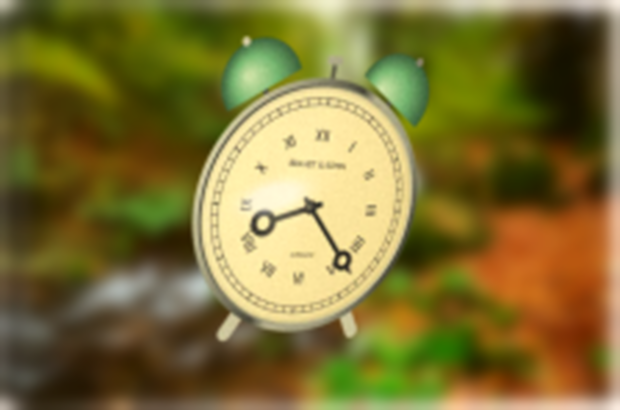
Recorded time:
8h23
